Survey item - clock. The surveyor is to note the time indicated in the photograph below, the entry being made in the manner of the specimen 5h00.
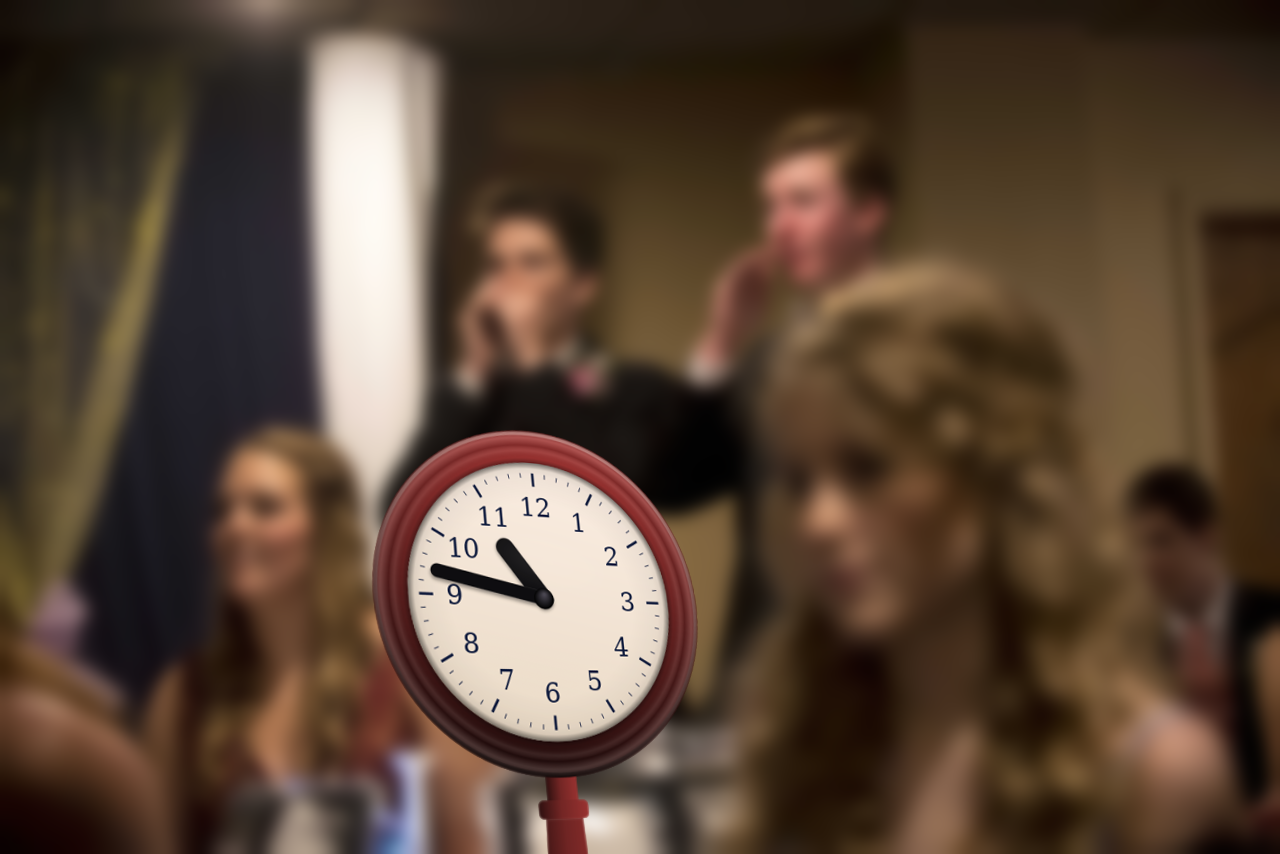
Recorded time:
10h47
